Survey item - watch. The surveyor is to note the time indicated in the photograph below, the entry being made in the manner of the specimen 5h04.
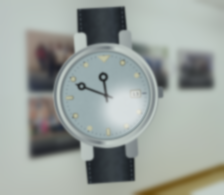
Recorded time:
11h49
